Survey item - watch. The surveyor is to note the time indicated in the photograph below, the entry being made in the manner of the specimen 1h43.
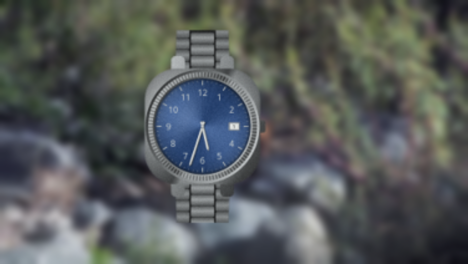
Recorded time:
5h33
